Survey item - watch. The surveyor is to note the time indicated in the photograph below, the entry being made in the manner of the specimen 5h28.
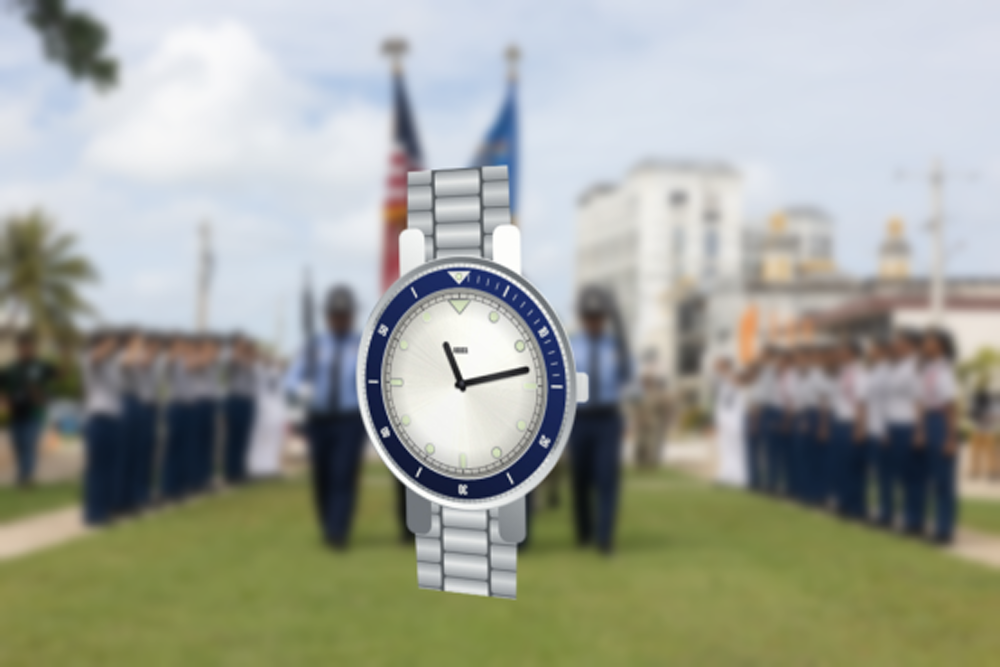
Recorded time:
11h13
